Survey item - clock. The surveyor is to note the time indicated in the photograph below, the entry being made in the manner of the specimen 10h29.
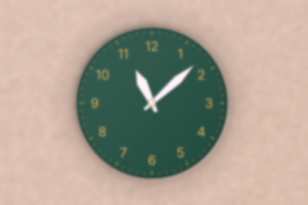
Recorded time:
11h08
